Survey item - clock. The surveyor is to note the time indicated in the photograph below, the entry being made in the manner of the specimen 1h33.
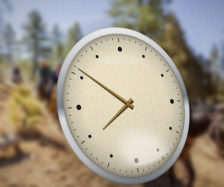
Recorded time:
7h51
